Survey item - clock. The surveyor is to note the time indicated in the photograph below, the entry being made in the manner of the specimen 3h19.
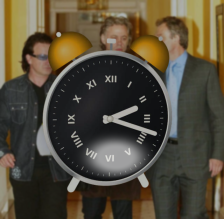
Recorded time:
2h18
